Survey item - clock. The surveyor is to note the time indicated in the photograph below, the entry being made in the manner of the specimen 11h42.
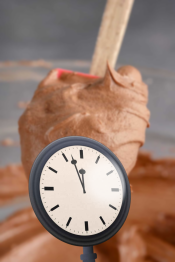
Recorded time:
11h57
